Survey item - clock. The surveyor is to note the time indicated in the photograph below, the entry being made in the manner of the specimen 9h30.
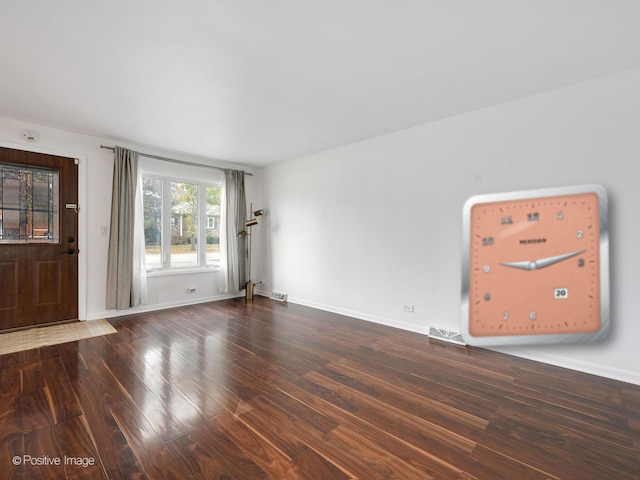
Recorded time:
9h13
